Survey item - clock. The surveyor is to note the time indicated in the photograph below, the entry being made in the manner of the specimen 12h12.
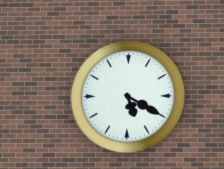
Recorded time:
5h20
